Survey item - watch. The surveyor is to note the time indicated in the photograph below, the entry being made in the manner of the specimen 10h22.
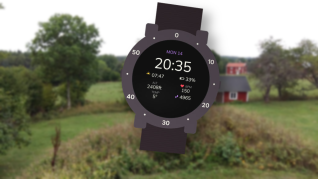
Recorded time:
20h35
